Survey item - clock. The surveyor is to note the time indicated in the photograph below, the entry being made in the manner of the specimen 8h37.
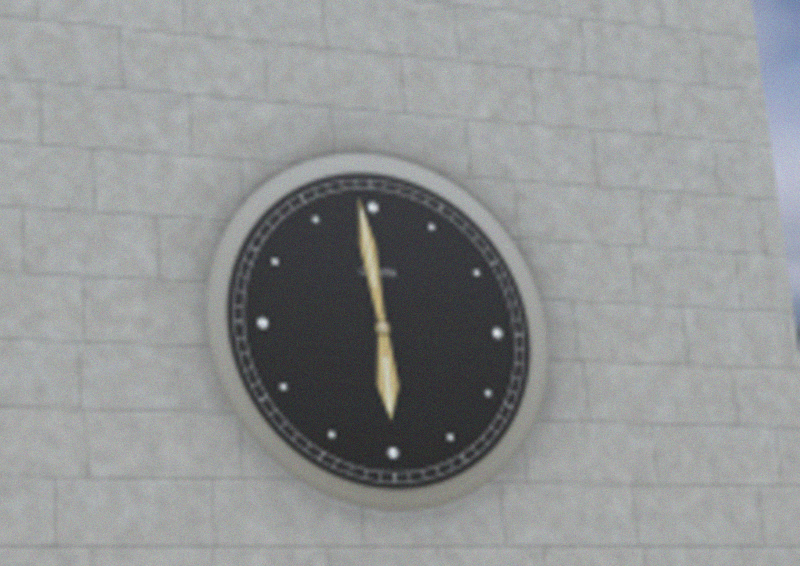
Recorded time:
5h59
